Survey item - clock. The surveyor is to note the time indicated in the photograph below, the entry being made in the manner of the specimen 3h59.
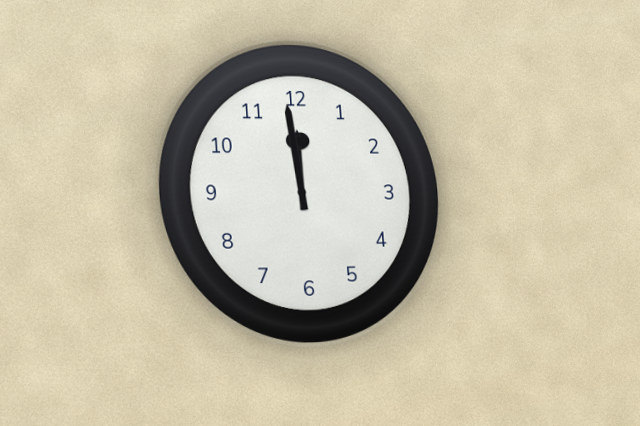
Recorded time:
11h59
